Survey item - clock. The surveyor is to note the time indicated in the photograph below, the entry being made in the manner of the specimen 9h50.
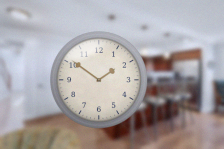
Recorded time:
1h51
